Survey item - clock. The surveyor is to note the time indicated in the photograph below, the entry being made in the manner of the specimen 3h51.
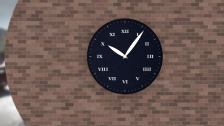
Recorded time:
10h06
